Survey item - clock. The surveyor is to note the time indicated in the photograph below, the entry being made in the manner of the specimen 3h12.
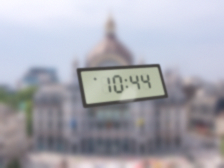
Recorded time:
10h44
